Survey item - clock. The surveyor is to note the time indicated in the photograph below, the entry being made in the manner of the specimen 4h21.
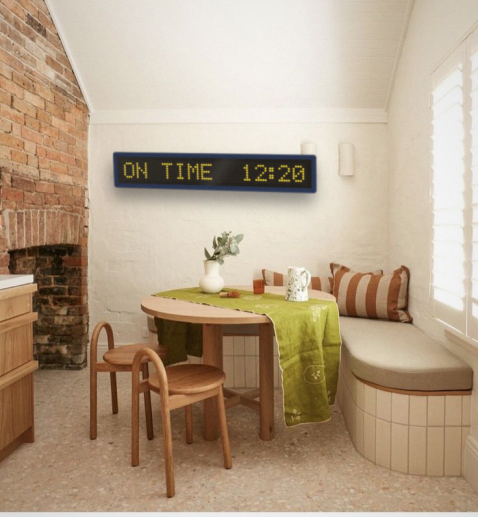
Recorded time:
12h20
